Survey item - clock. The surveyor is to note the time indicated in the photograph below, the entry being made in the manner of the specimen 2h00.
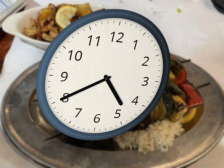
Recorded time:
4h40
